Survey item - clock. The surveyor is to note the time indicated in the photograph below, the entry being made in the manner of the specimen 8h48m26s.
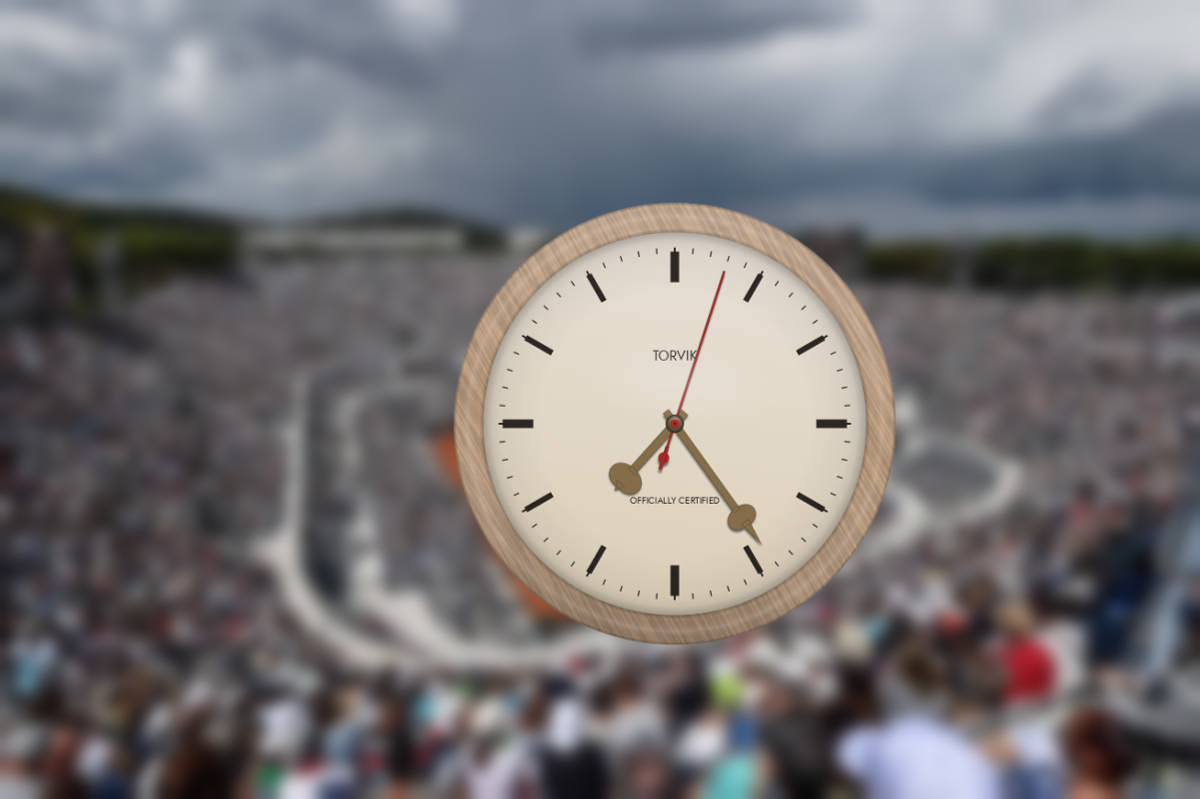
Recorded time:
7h24m03s
